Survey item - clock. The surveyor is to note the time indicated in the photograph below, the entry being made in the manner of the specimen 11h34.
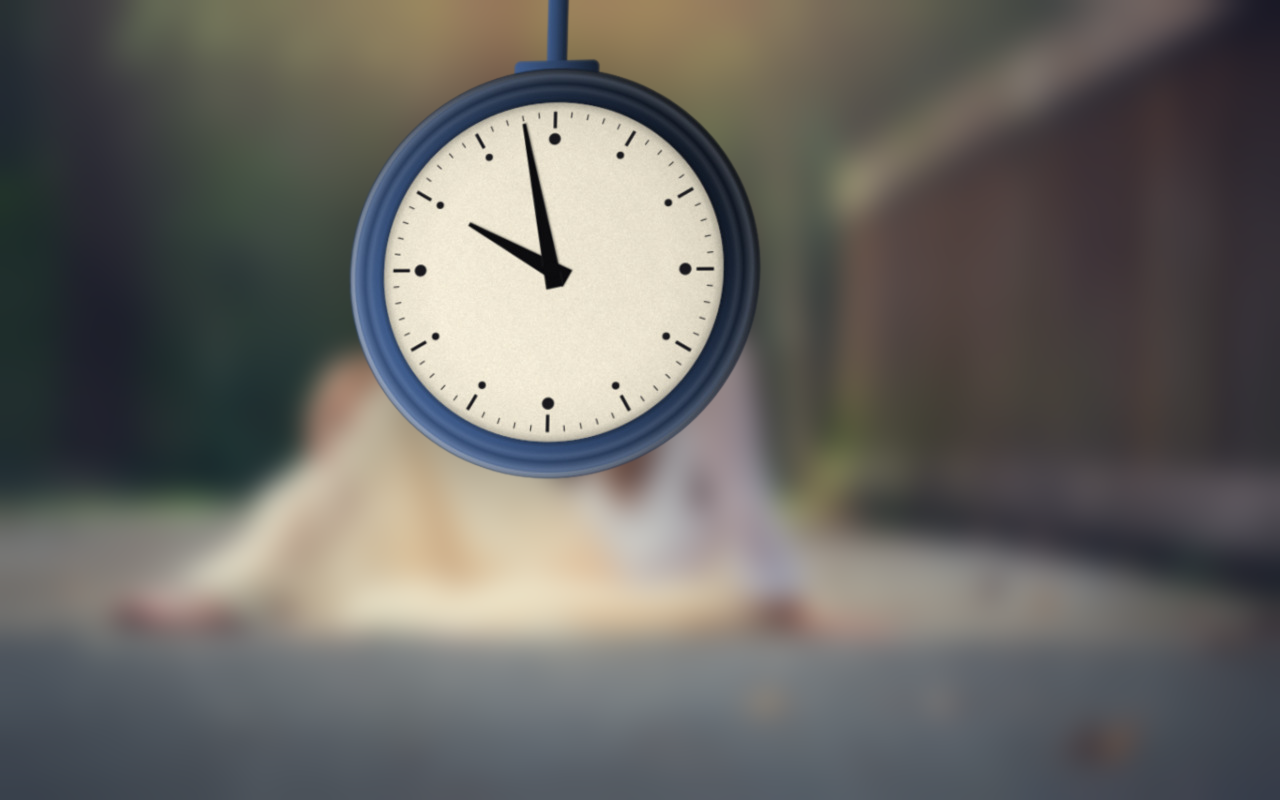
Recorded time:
9h58
